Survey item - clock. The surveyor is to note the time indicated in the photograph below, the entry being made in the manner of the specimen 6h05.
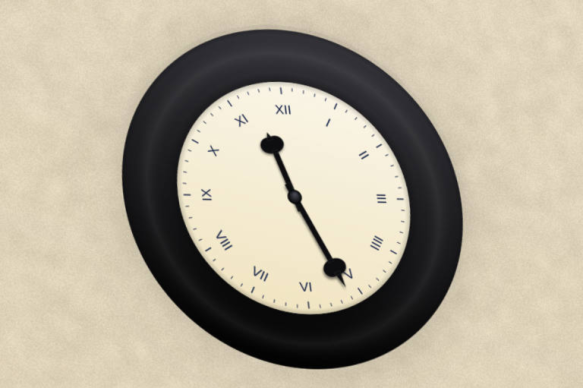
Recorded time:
11h26
